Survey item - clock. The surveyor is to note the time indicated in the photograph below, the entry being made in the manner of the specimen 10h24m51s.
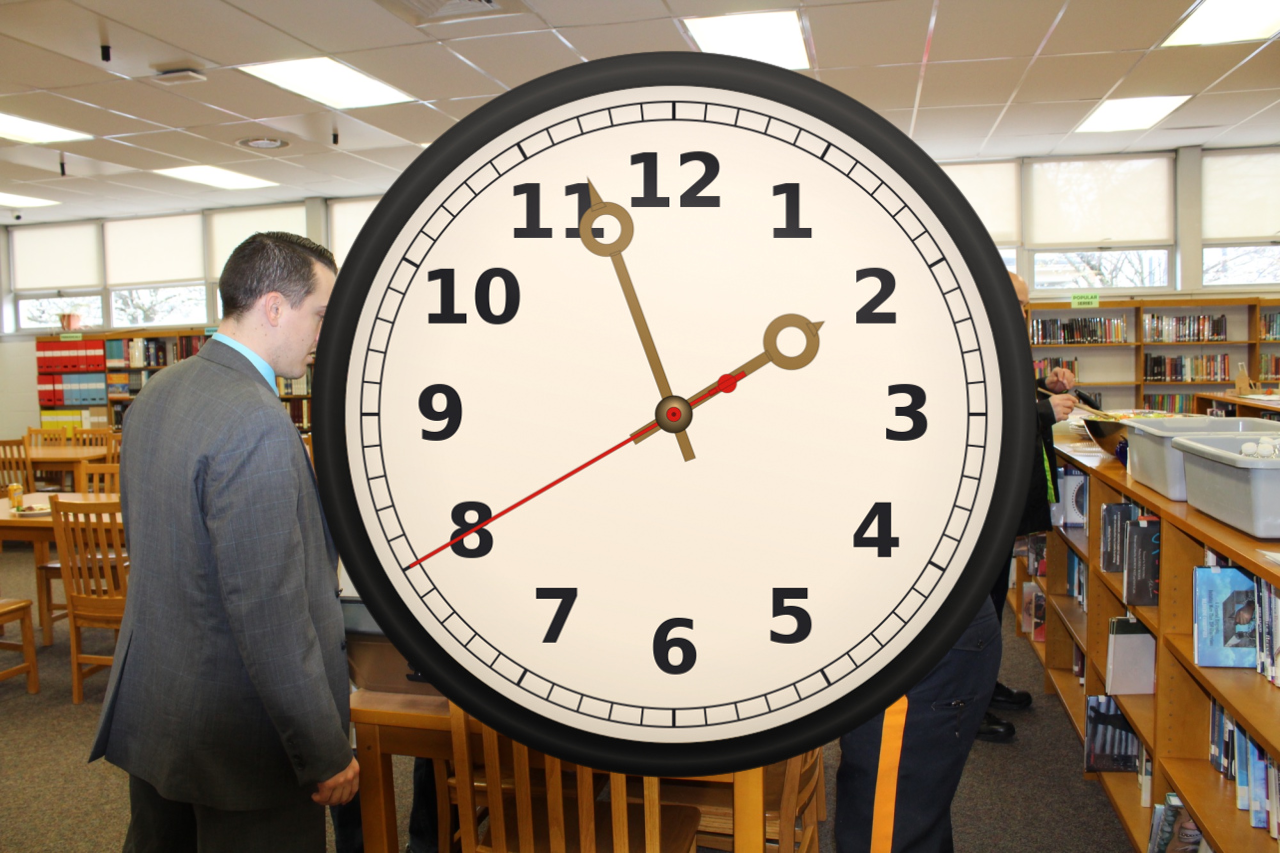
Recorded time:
1h56m40s
